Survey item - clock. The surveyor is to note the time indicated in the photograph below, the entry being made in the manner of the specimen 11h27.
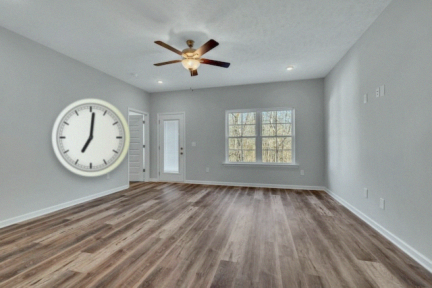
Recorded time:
7h01
